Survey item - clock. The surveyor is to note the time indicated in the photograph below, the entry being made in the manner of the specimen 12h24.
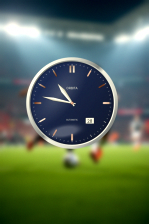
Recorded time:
10h47
